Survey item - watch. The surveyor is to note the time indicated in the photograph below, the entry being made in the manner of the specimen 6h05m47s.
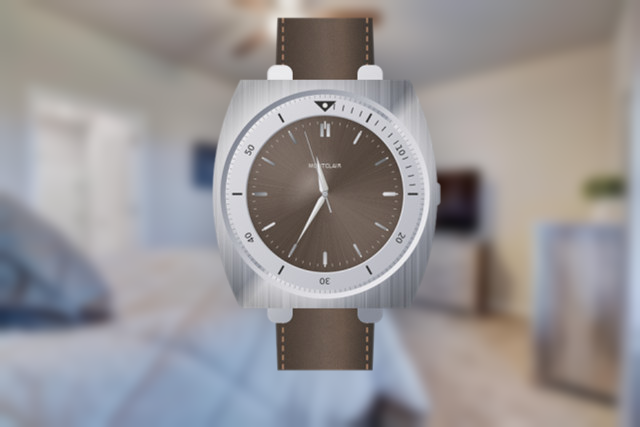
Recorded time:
11h34m57s
